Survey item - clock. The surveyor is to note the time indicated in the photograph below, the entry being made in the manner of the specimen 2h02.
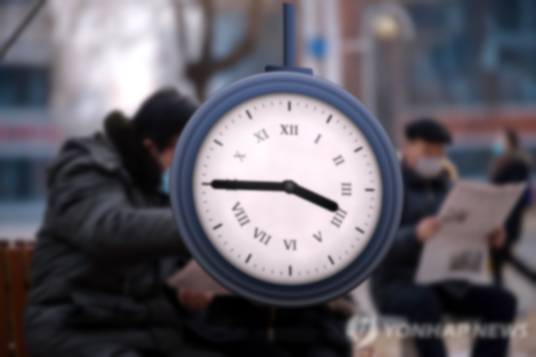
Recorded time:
3h45
